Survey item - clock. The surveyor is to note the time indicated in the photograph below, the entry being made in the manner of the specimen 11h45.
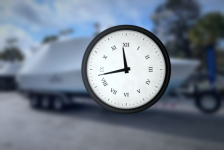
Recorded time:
11h43
